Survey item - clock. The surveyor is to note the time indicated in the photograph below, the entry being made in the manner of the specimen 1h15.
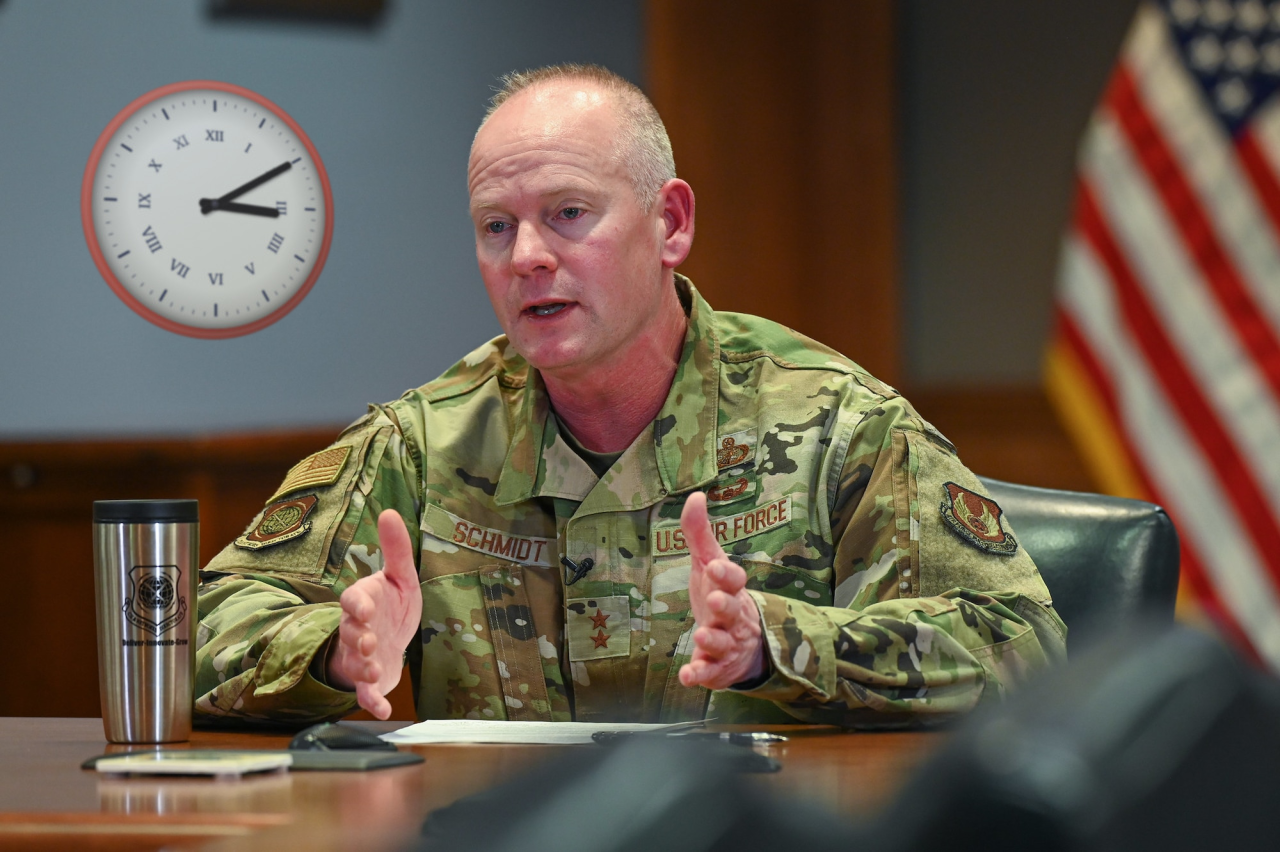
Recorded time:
3h10
